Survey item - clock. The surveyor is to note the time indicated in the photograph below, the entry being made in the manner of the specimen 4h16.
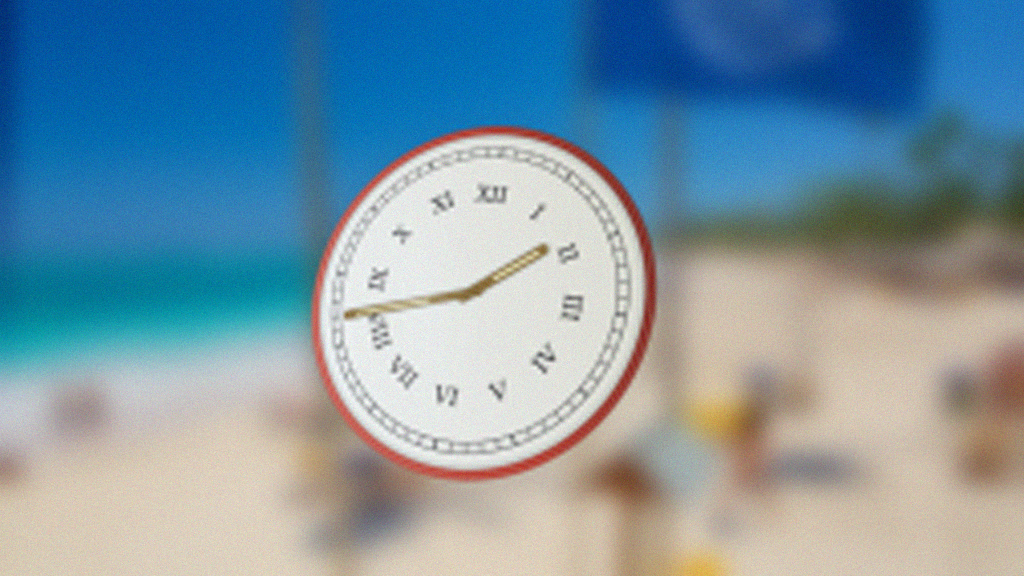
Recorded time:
1h42
